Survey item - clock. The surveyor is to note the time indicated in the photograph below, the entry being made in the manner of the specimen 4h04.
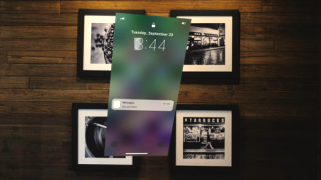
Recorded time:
3h44
